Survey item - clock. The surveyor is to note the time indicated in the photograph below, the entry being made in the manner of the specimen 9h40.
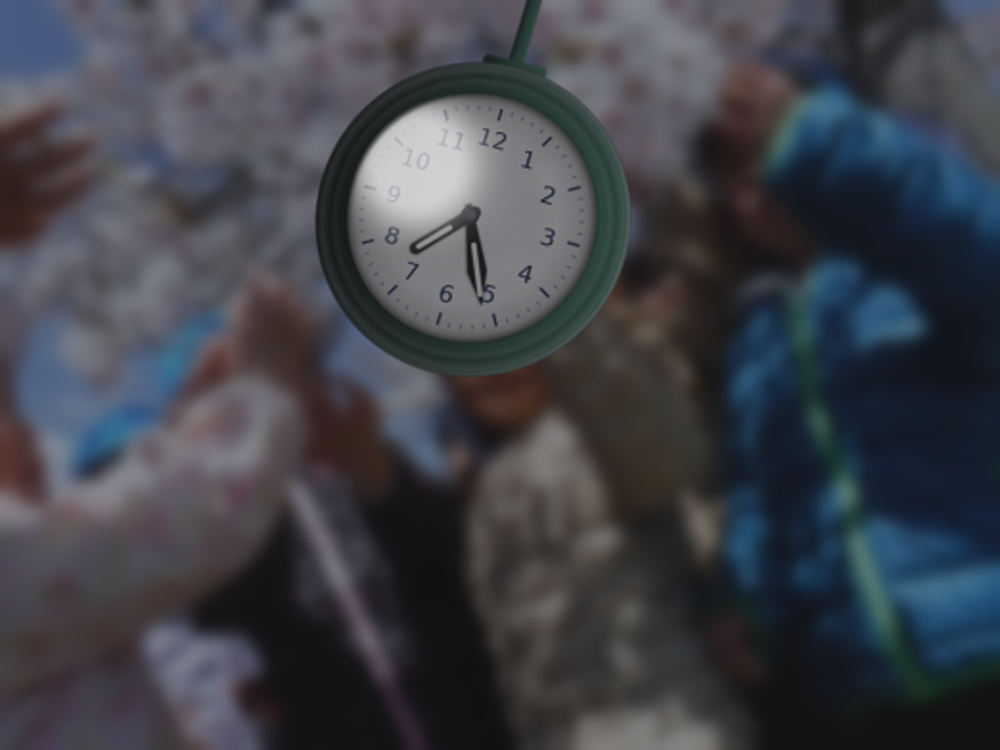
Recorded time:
7h26
